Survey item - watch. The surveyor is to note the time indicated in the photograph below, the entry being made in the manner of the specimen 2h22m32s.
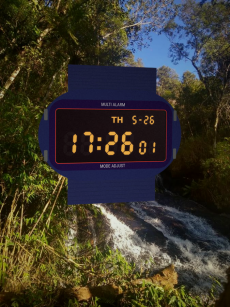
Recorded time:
17h26m01s
